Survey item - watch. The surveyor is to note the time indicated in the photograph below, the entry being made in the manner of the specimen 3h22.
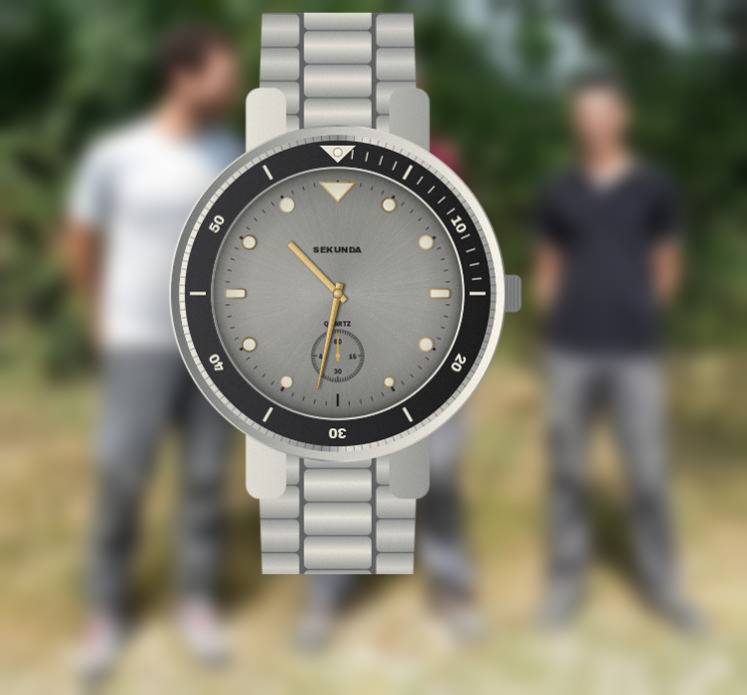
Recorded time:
10h32
